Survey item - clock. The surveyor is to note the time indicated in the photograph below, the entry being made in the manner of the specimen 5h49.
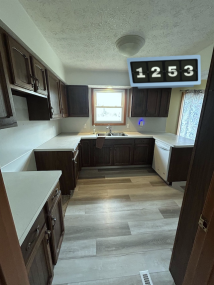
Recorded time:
12h53
